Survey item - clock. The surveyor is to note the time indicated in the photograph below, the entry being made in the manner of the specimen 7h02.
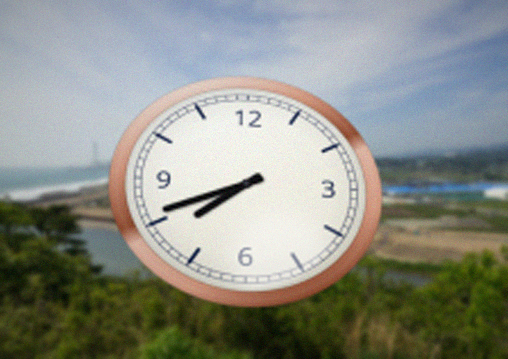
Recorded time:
7h41
